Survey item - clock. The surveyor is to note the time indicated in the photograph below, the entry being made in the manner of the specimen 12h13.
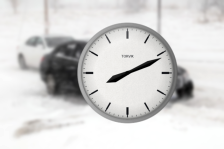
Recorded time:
8h11
